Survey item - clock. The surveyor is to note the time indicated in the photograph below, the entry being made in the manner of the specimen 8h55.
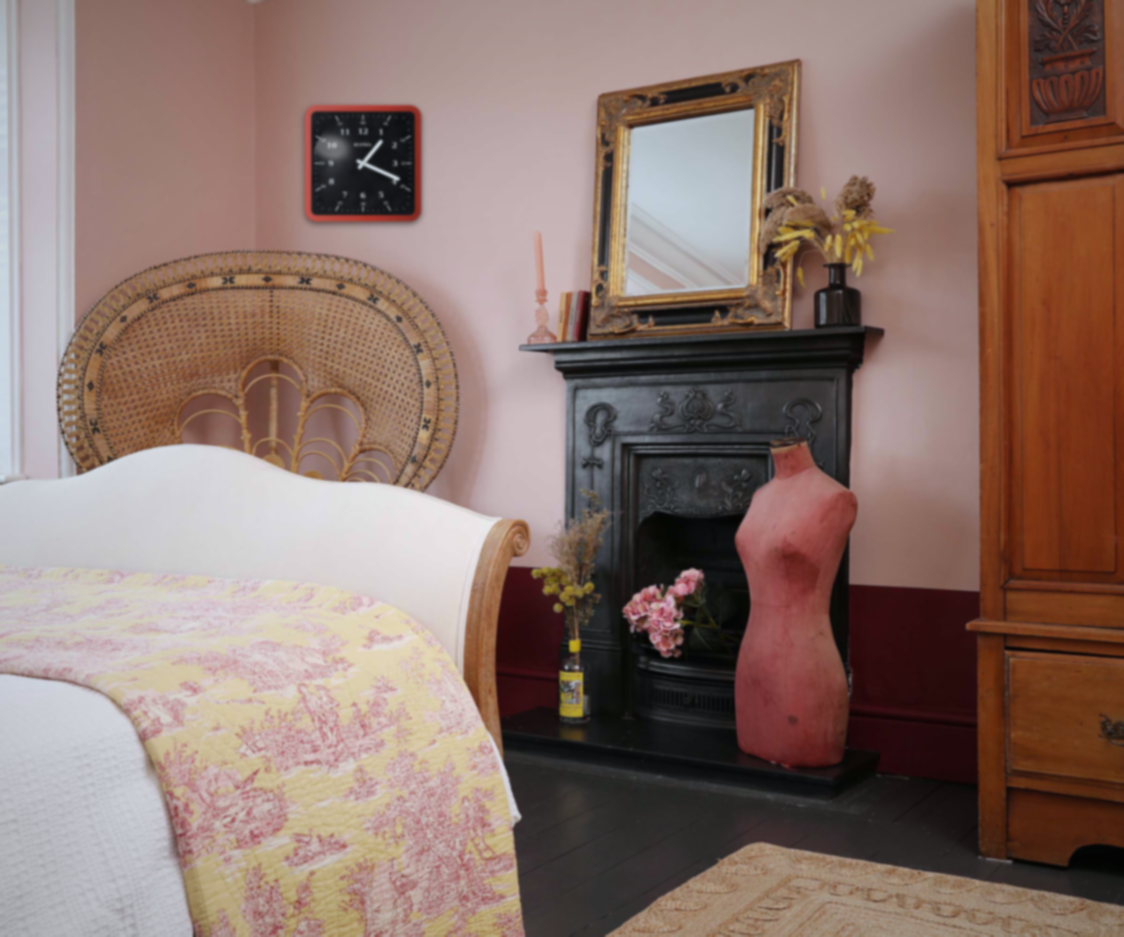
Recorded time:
1h19
